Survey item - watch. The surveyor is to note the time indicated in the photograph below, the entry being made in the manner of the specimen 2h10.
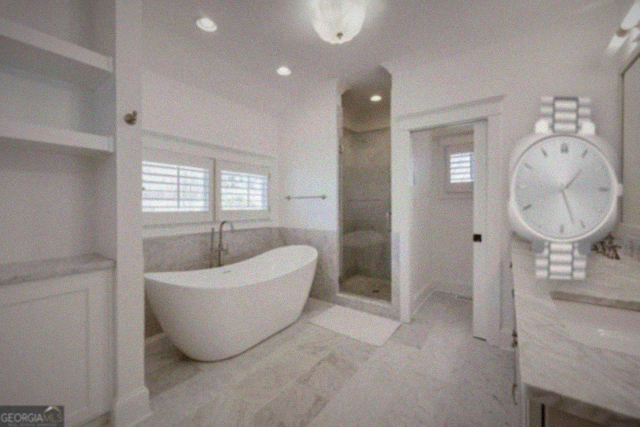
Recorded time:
1h27
